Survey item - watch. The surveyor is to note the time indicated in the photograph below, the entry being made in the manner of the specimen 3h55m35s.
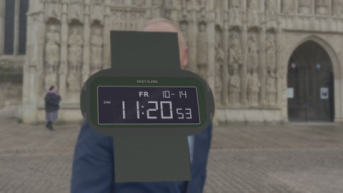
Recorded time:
11h20m53s
